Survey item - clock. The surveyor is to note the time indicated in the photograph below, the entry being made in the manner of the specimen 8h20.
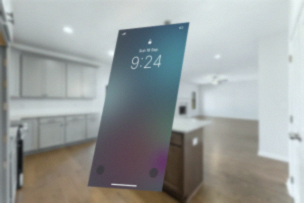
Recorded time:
9h24
